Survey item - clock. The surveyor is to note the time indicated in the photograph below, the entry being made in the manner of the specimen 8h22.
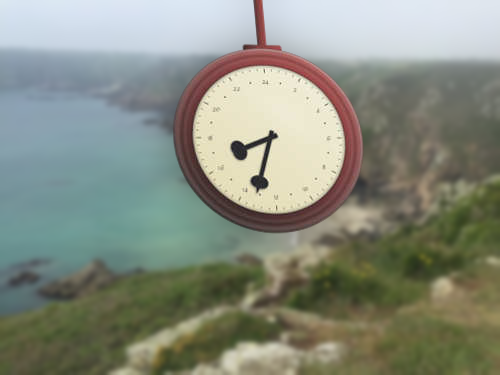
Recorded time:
16h33
